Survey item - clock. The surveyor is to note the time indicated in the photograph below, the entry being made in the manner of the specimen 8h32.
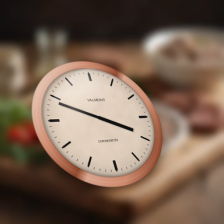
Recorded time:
3h49
